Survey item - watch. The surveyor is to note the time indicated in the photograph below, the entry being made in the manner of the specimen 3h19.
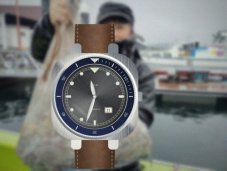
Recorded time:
11h33
